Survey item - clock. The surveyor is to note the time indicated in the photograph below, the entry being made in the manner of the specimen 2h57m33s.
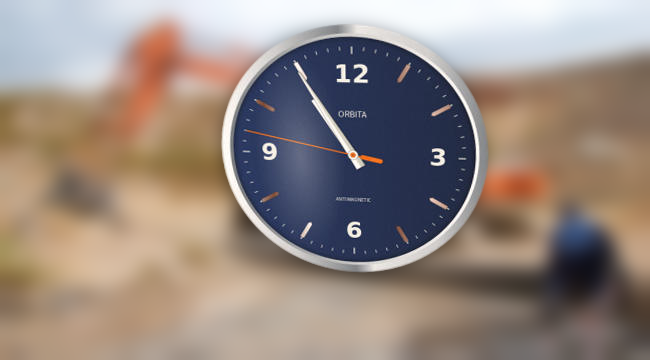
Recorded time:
10h54m47s
